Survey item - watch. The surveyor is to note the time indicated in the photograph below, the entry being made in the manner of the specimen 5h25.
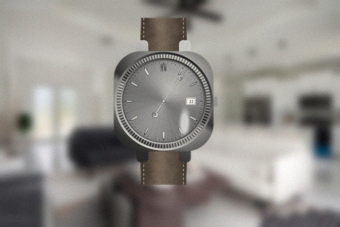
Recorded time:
7h06
